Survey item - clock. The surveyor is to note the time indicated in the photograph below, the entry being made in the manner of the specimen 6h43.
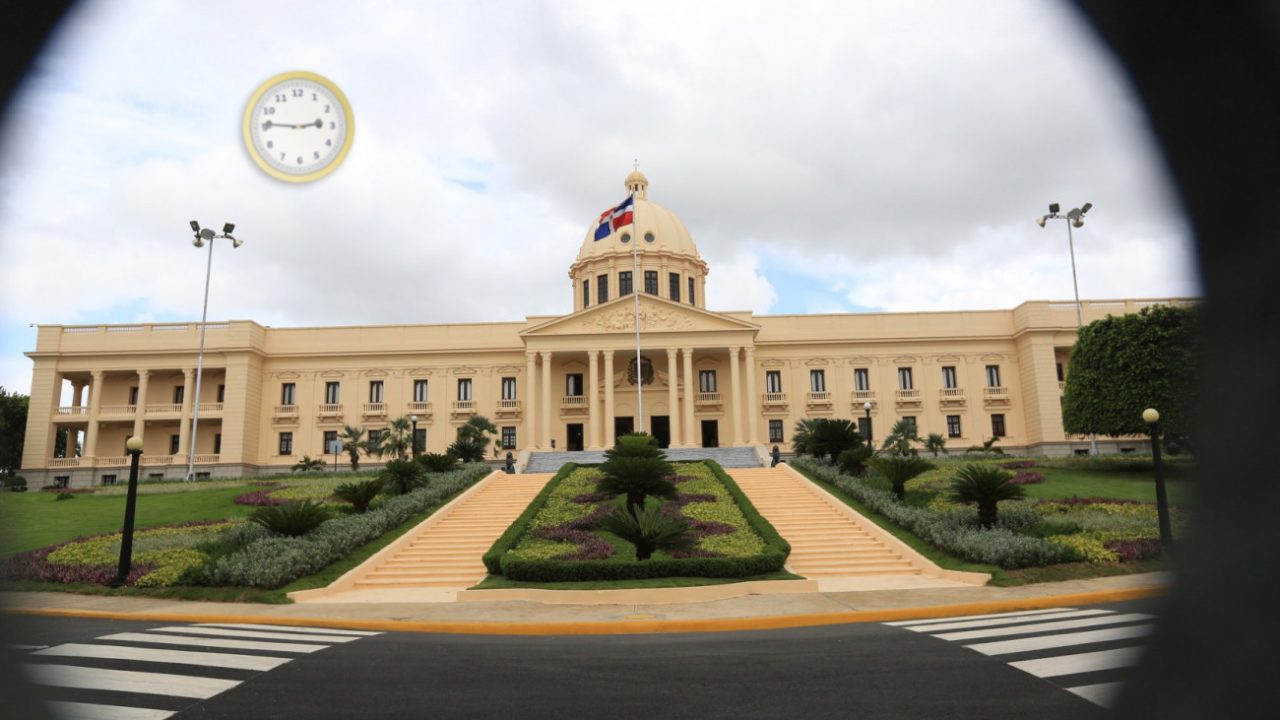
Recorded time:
2h46
